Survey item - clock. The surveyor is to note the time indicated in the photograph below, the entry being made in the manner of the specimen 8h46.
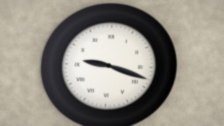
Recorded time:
9h18
